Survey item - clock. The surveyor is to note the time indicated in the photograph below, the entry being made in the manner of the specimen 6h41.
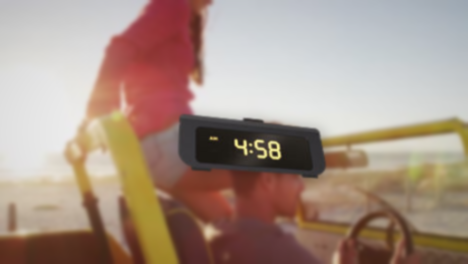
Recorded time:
4h58
